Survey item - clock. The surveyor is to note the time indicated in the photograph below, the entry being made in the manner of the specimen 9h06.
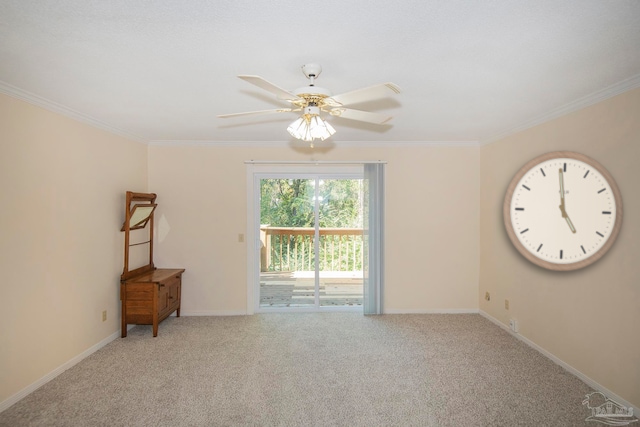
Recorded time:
4h59
